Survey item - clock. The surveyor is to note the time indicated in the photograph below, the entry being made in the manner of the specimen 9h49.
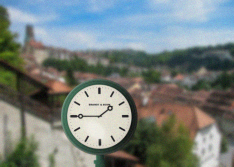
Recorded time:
1h45
